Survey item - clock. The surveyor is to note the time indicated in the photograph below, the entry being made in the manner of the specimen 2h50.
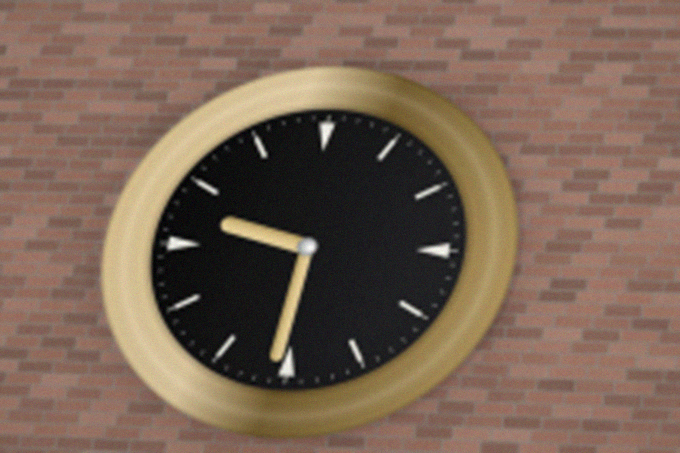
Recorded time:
9h31
